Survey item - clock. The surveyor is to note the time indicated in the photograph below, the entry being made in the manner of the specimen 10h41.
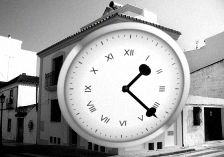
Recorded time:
1h22
